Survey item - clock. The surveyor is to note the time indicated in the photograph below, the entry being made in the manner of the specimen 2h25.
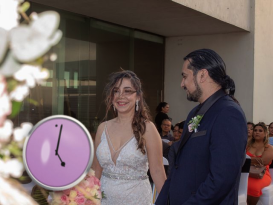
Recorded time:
5h02
